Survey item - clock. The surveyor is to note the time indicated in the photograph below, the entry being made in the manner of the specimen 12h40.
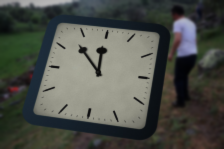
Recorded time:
11h53
